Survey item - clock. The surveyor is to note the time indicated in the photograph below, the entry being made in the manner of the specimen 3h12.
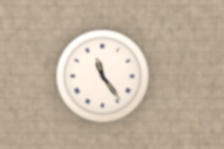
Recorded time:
11h24
